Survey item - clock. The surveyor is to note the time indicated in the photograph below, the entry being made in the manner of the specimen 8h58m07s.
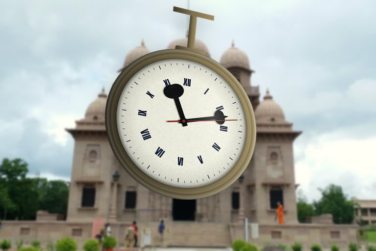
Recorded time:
11h12m13s
